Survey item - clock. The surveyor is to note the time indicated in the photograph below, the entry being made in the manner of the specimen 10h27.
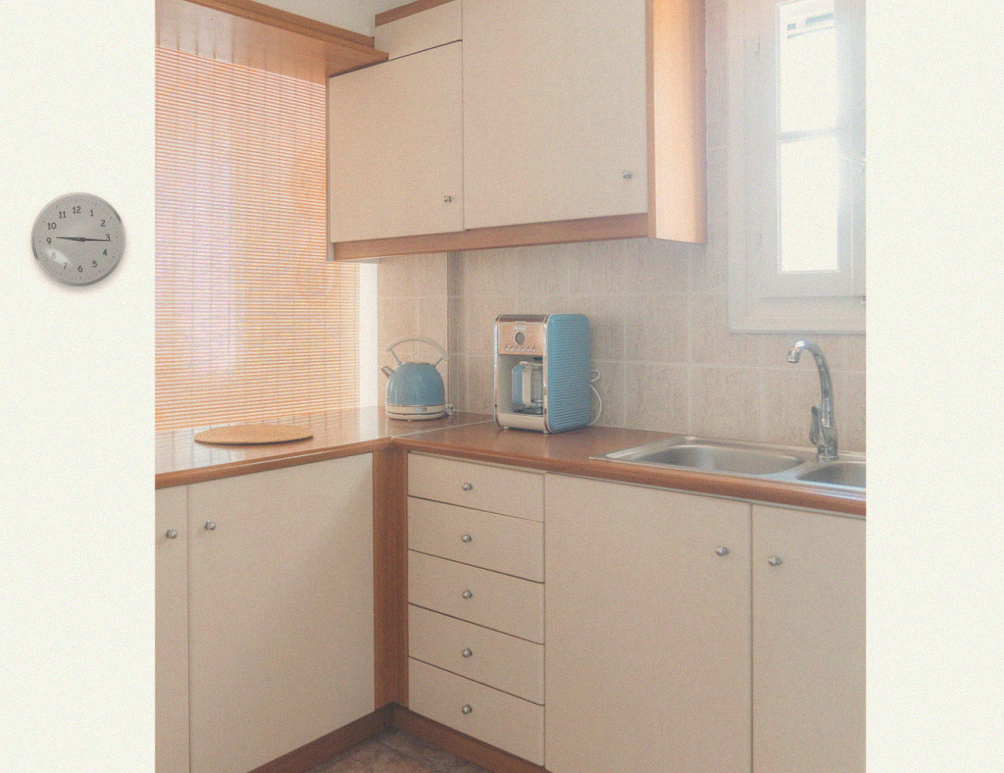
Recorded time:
9h16
